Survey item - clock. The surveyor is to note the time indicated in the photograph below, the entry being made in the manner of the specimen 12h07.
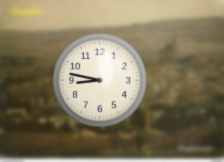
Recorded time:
8h47
